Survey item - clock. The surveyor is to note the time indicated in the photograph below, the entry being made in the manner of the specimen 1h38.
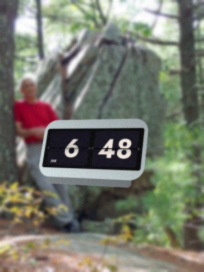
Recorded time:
6h48
